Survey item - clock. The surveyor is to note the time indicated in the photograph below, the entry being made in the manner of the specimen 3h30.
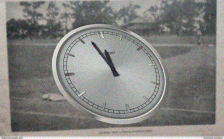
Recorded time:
11h57
